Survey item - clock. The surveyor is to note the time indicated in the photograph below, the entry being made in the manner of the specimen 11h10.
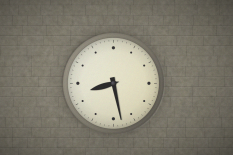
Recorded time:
8h28
